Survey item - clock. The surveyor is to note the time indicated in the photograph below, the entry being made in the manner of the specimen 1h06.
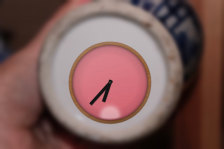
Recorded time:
6h37
